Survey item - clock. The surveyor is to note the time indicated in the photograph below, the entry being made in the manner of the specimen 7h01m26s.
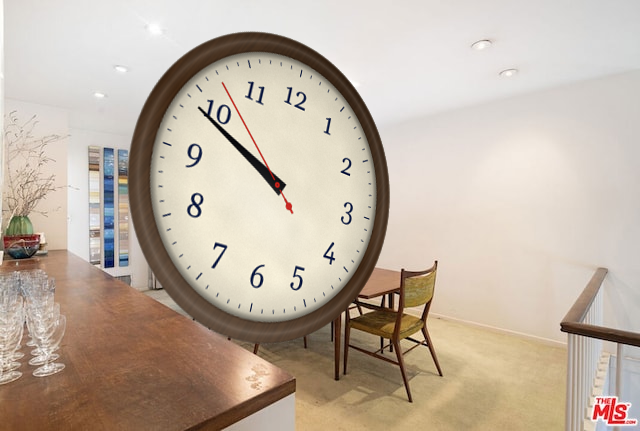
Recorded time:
9h48m52s
